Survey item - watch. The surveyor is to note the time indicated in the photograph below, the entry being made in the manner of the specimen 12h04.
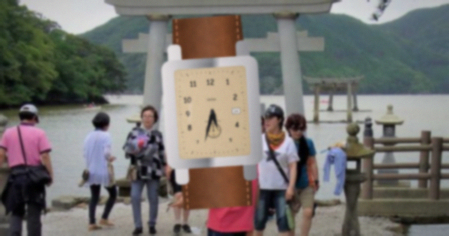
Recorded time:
5h33
